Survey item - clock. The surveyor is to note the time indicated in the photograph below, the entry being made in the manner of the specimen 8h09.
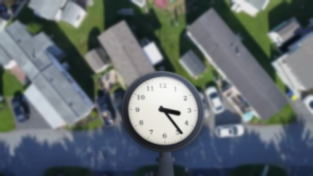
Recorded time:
3h24
